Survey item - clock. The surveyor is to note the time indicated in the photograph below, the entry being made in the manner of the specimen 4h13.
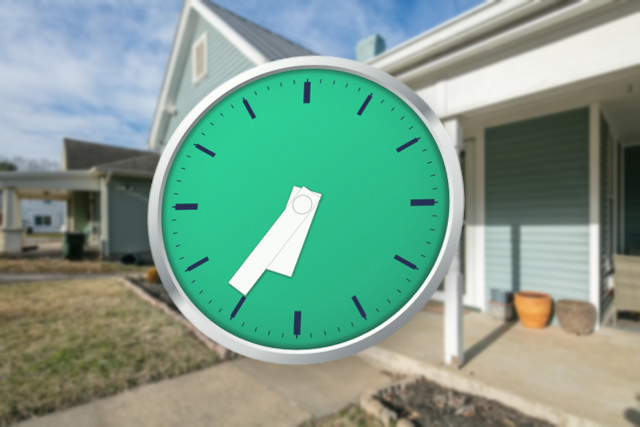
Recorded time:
6h36
